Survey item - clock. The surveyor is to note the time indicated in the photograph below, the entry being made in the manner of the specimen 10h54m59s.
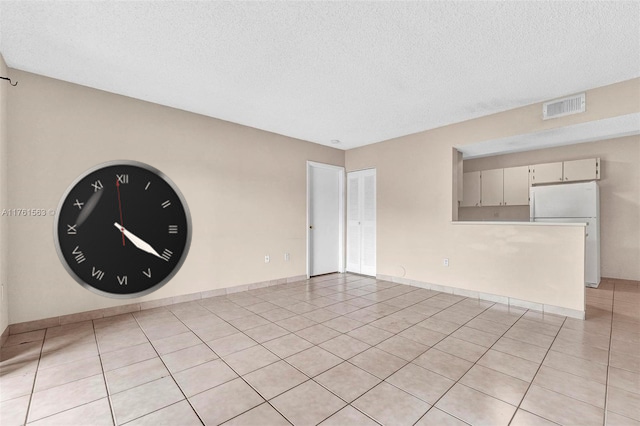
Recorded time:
4h20m59s
